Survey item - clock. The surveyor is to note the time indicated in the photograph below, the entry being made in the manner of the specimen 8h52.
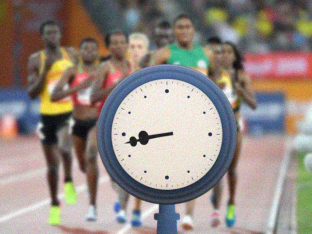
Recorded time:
8h43
